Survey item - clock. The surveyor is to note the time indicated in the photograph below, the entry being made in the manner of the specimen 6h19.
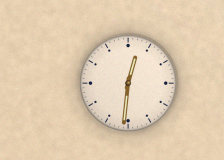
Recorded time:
12h31
